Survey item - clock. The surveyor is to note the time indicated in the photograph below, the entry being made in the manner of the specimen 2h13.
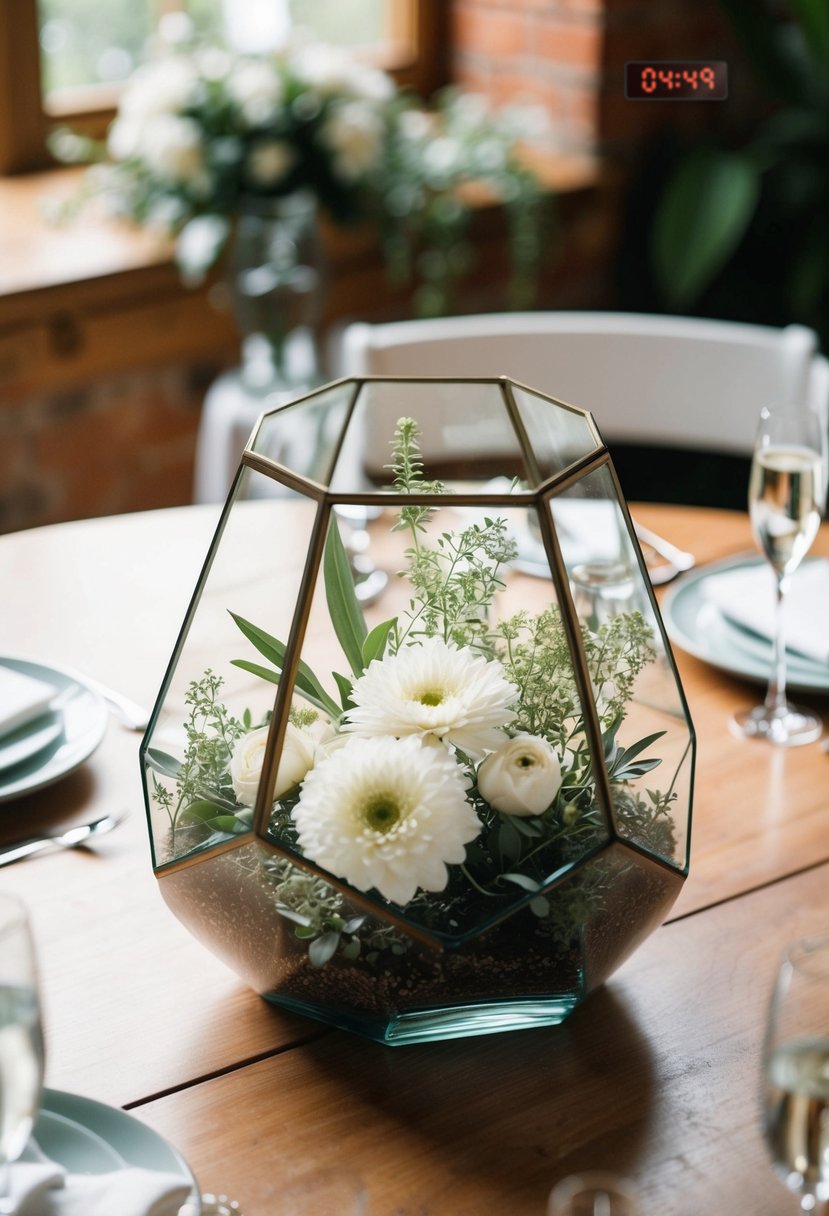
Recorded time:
4h49
